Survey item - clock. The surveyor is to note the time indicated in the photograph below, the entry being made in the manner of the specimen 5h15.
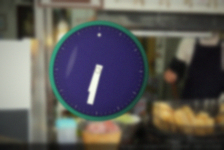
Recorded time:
6h32
